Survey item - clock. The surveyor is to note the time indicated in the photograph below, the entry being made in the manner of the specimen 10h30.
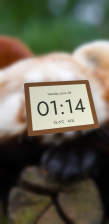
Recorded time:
1h14
